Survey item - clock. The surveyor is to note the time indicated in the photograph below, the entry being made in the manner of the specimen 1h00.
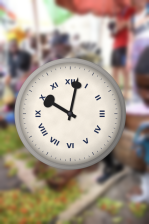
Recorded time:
10h02
